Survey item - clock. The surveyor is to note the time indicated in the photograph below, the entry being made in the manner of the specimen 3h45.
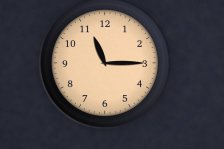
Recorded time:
11h15
